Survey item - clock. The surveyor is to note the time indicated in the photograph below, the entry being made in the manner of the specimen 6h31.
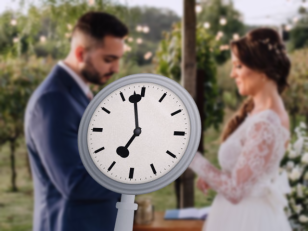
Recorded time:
6h58
